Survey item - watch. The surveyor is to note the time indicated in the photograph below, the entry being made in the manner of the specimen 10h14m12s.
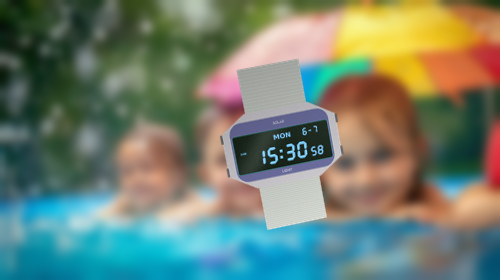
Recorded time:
15h30m58s
